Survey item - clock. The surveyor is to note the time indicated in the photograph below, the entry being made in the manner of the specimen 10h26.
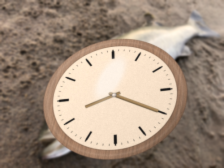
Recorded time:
8h20
